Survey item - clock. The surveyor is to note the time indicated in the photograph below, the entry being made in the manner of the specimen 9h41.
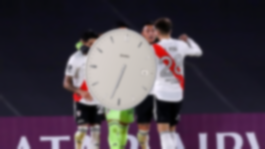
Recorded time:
6h33
